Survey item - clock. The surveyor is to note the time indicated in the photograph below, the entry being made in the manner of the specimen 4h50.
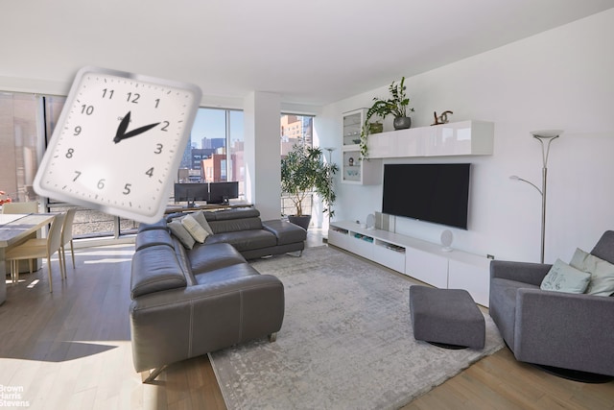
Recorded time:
12h09
